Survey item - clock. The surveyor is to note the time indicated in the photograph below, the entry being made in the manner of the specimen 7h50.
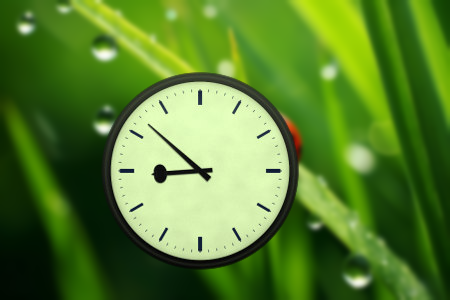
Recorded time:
8h52
